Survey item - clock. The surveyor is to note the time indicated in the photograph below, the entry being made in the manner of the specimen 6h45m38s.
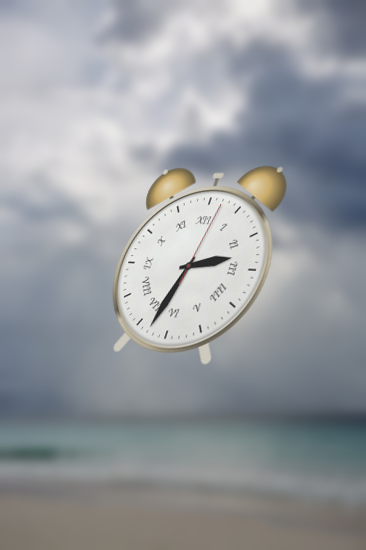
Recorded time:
2h33m02s
